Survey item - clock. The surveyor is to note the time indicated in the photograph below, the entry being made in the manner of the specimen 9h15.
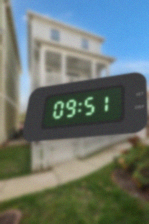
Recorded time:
9h51
